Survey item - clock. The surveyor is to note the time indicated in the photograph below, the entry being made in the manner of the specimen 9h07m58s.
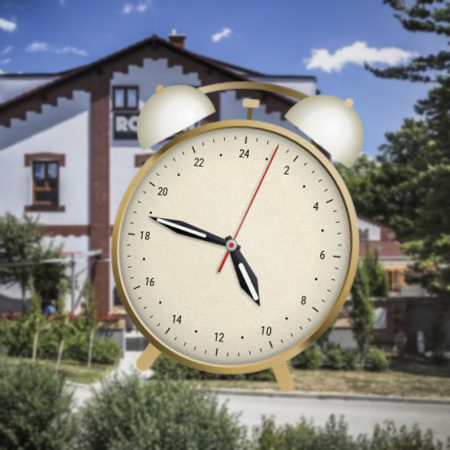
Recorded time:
9h47m03s
